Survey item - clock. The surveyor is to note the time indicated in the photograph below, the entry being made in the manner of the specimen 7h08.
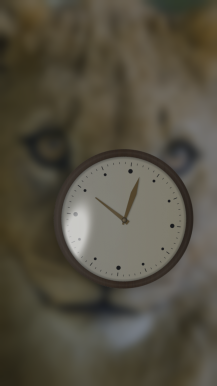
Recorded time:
10h02
